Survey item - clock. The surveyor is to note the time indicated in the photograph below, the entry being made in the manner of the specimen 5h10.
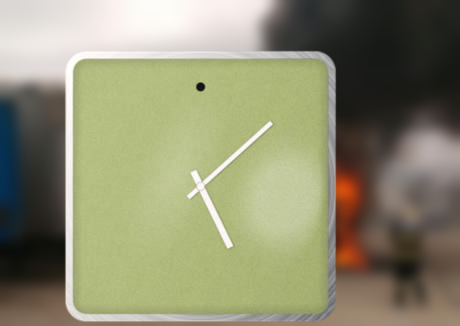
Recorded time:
5h08
